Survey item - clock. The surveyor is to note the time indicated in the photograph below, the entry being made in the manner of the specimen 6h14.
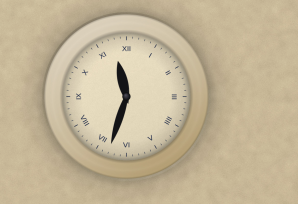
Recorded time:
11h33
